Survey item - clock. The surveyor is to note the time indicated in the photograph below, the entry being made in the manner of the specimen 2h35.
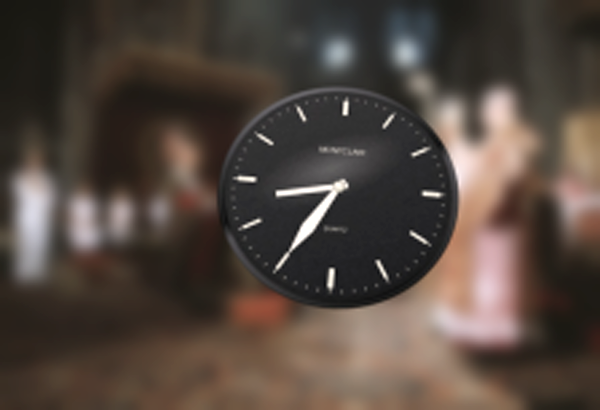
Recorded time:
8h35
